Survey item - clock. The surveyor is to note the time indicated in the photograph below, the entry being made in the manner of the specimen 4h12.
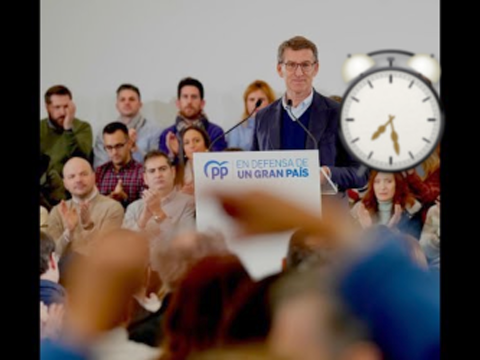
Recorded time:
7h28
